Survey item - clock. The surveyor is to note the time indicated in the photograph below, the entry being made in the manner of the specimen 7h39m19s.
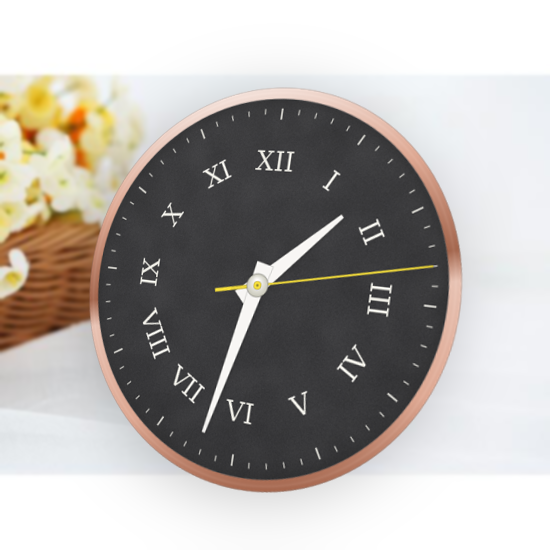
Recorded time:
1h32m13s
